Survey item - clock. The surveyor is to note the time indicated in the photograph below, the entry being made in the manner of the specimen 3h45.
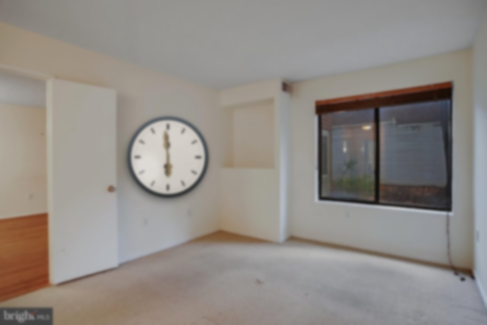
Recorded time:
5h59
